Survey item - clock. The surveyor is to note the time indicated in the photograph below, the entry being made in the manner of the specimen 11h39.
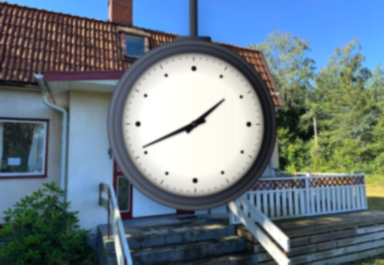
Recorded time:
1h41
